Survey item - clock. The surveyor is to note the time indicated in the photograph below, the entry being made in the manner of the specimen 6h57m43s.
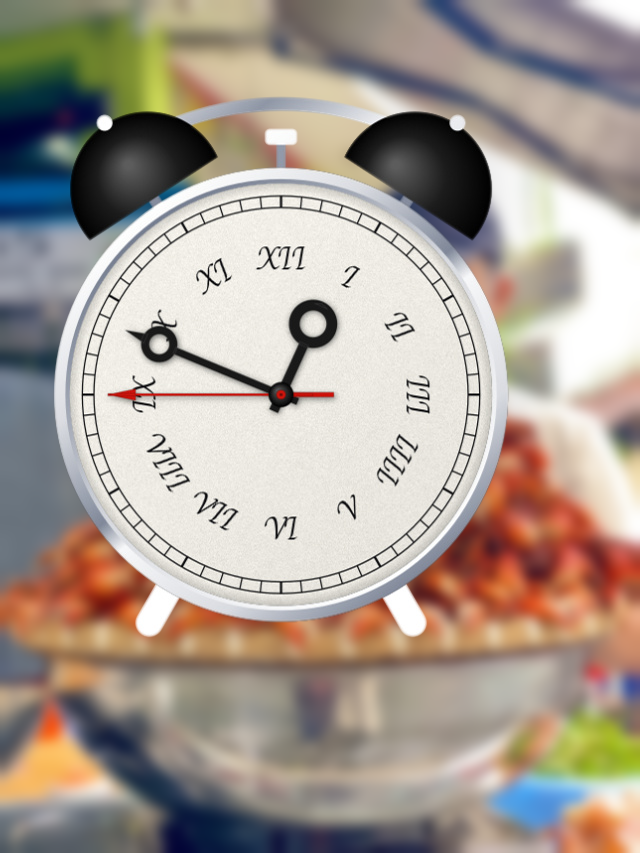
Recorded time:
12h48m45s
